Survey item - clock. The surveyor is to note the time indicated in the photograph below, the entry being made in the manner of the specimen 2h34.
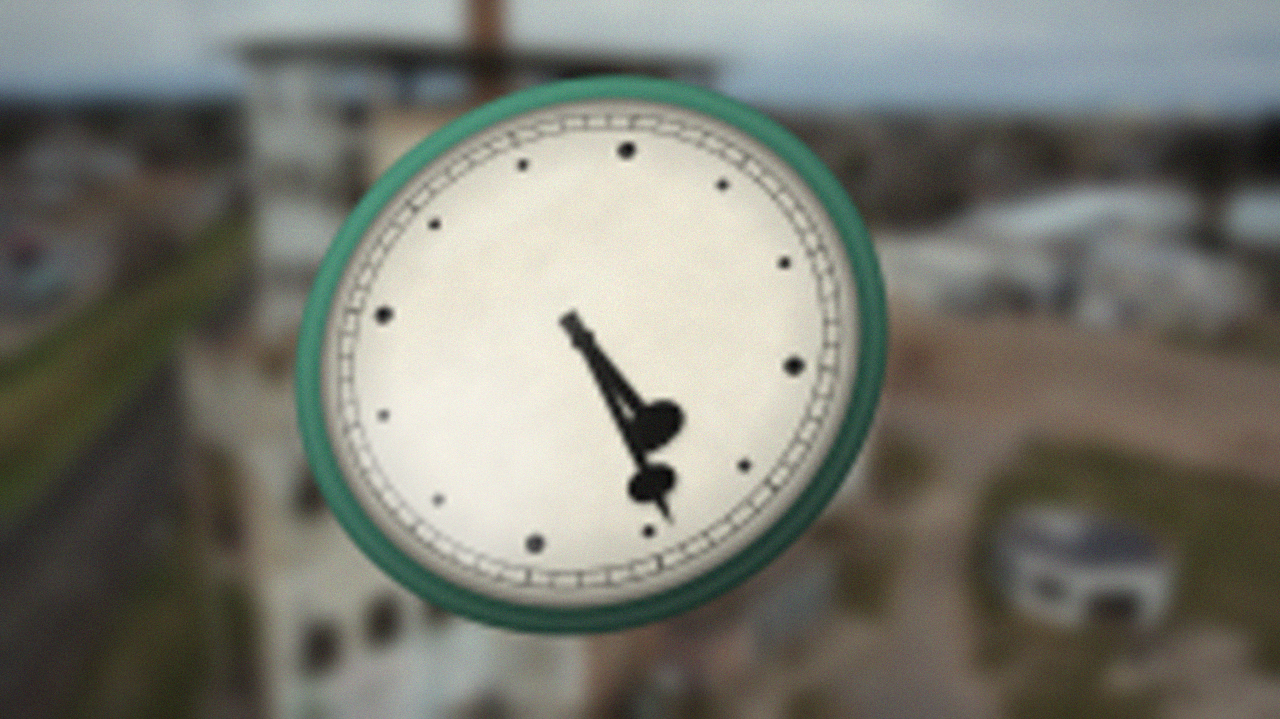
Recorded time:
4h24
